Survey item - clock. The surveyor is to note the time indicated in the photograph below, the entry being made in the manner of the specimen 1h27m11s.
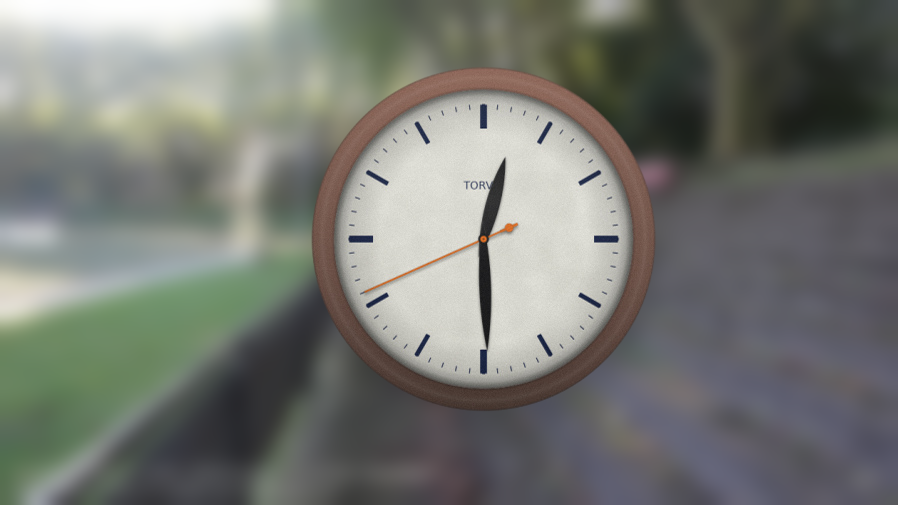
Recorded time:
12h29m41s
